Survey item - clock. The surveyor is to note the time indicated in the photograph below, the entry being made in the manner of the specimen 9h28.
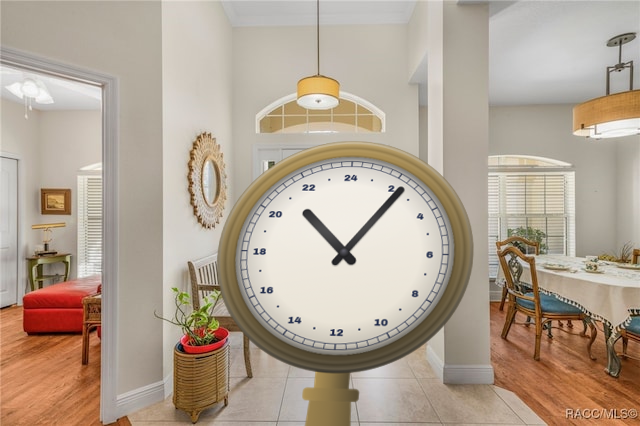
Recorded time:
21h06
